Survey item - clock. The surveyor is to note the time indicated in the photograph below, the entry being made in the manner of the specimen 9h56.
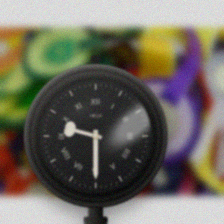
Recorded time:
9h30
